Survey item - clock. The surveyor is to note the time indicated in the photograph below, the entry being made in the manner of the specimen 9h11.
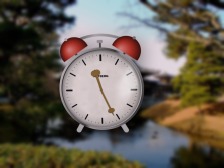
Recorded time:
11h26
